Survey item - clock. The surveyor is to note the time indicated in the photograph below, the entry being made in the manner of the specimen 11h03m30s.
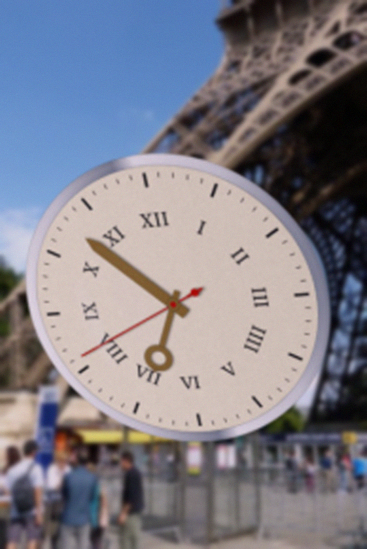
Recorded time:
6h52m41s
